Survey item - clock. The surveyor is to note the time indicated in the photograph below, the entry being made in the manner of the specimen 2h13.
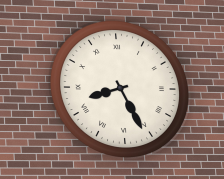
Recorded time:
8h26
